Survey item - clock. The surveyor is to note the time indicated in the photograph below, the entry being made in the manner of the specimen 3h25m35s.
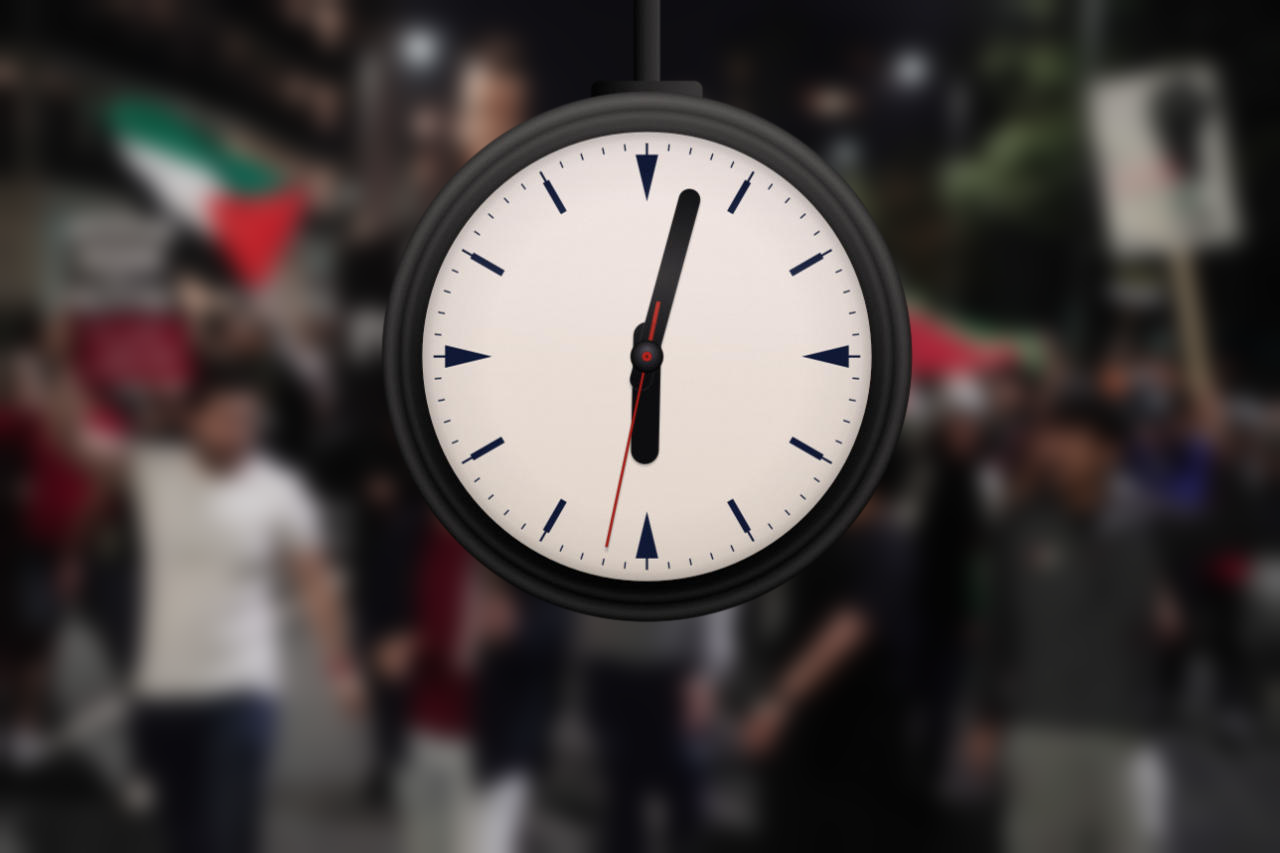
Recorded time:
6h02m32s
